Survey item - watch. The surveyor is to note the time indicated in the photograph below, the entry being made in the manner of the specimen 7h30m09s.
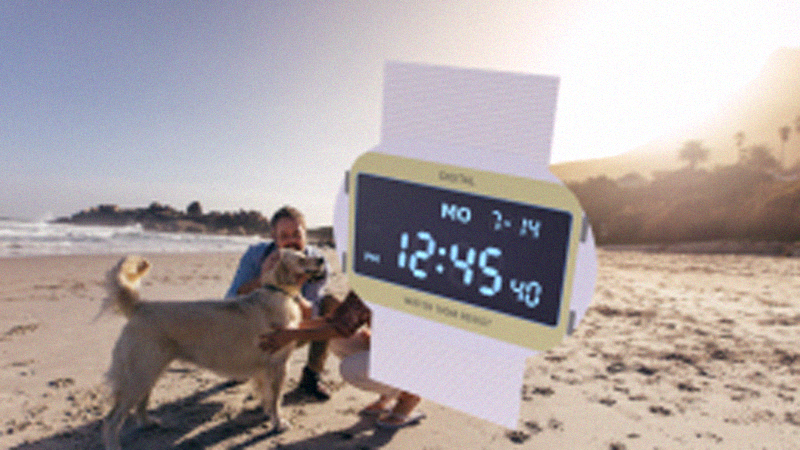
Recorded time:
12h45m40s
